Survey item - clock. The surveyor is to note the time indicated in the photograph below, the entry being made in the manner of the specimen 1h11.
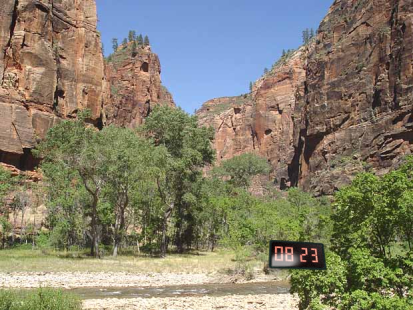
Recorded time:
8h23
